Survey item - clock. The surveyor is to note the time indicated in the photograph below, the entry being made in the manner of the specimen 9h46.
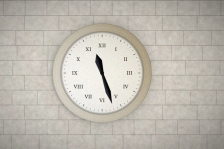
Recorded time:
11h27
